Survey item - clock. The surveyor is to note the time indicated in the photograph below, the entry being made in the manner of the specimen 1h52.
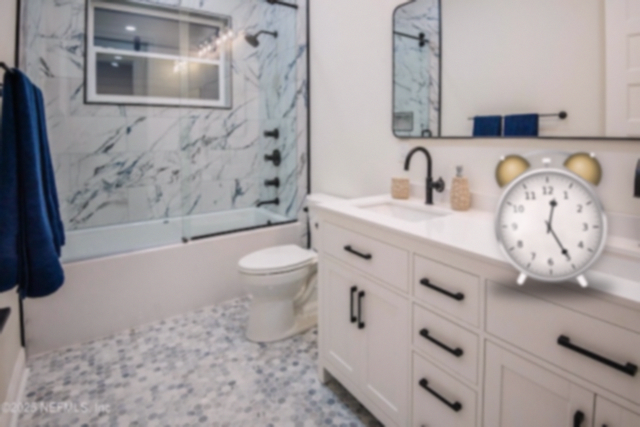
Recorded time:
12h25
